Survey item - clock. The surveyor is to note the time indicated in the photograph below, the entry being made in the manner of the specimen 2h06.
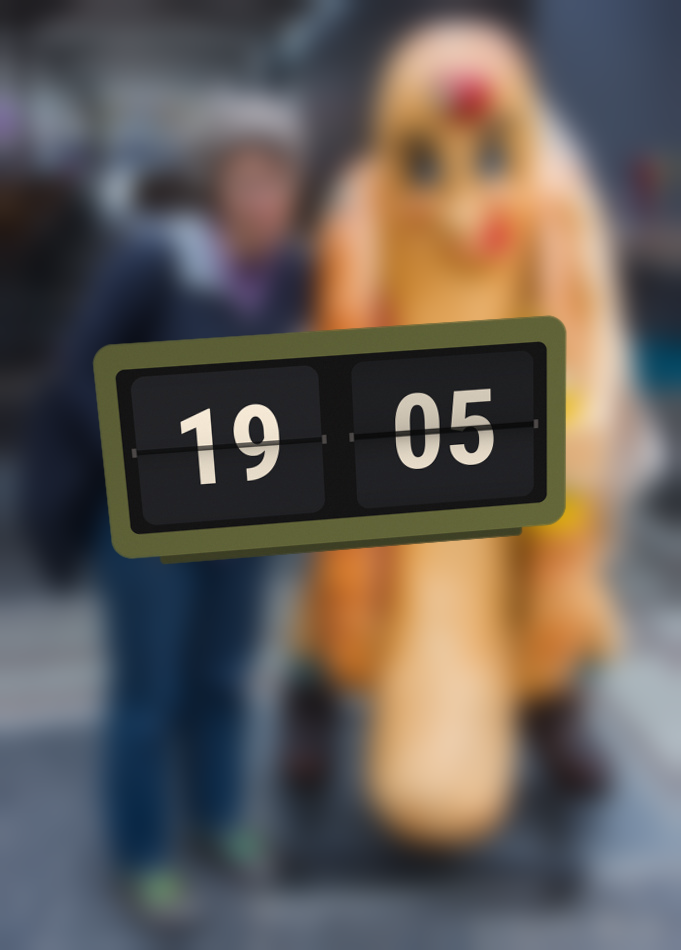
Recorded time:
19h05
